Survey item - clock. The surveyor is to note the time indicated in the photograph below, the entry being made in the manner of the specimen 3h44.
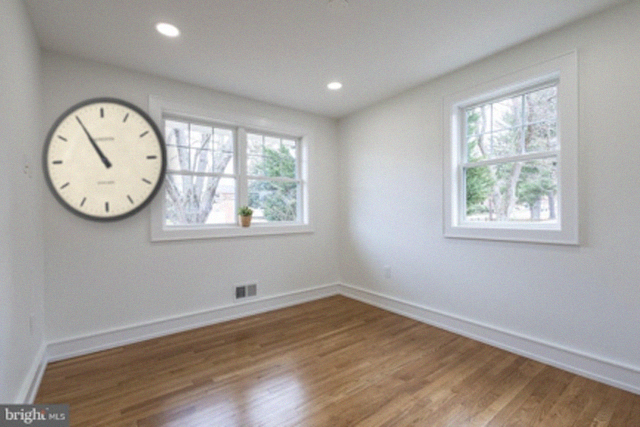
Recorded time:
10h55
